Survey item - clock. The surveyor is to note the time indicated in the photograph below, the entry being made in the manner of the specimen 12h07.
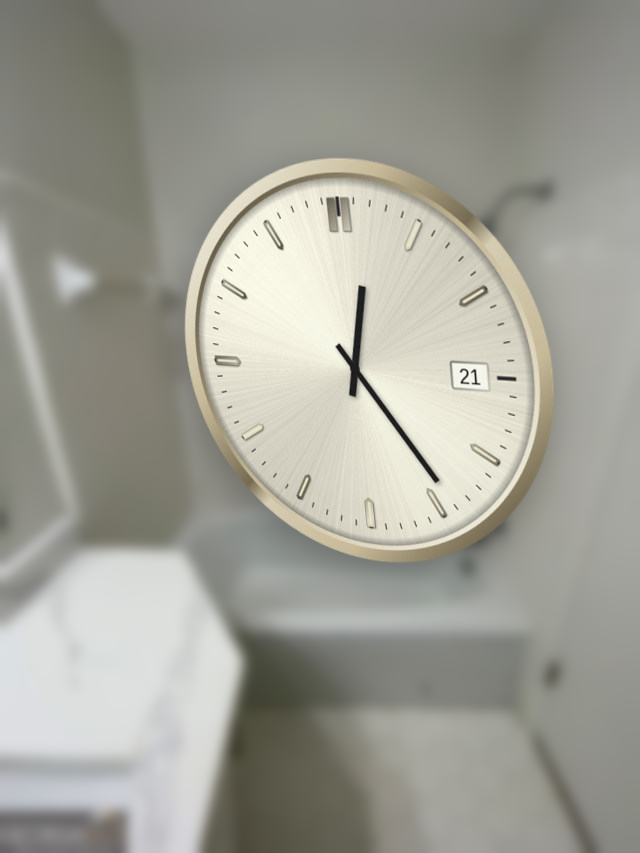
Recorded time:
12h24
